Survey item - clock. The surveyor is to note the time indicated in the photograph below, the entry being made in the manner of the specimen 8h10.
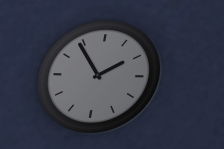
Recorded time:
1h54
